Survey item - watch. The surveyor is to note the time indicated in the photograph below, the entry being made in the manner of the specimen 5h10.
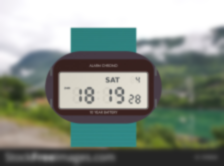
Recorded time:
18h19
